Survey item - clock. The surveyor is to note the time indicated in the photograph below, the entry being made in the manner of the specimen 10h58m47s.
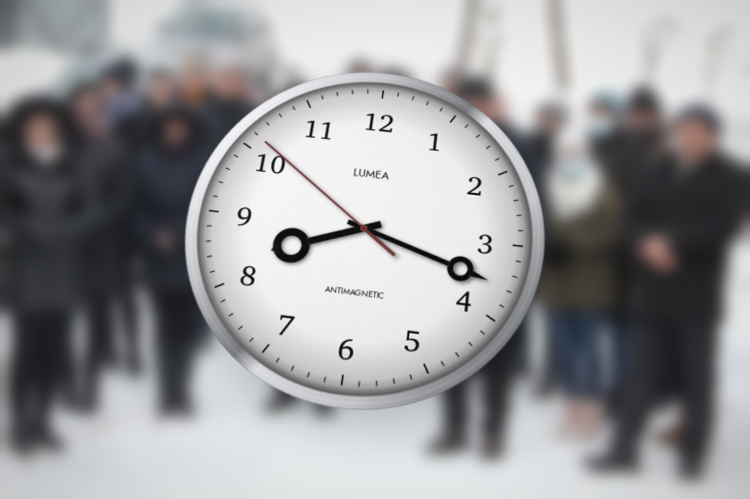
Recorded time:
8h17m51s
